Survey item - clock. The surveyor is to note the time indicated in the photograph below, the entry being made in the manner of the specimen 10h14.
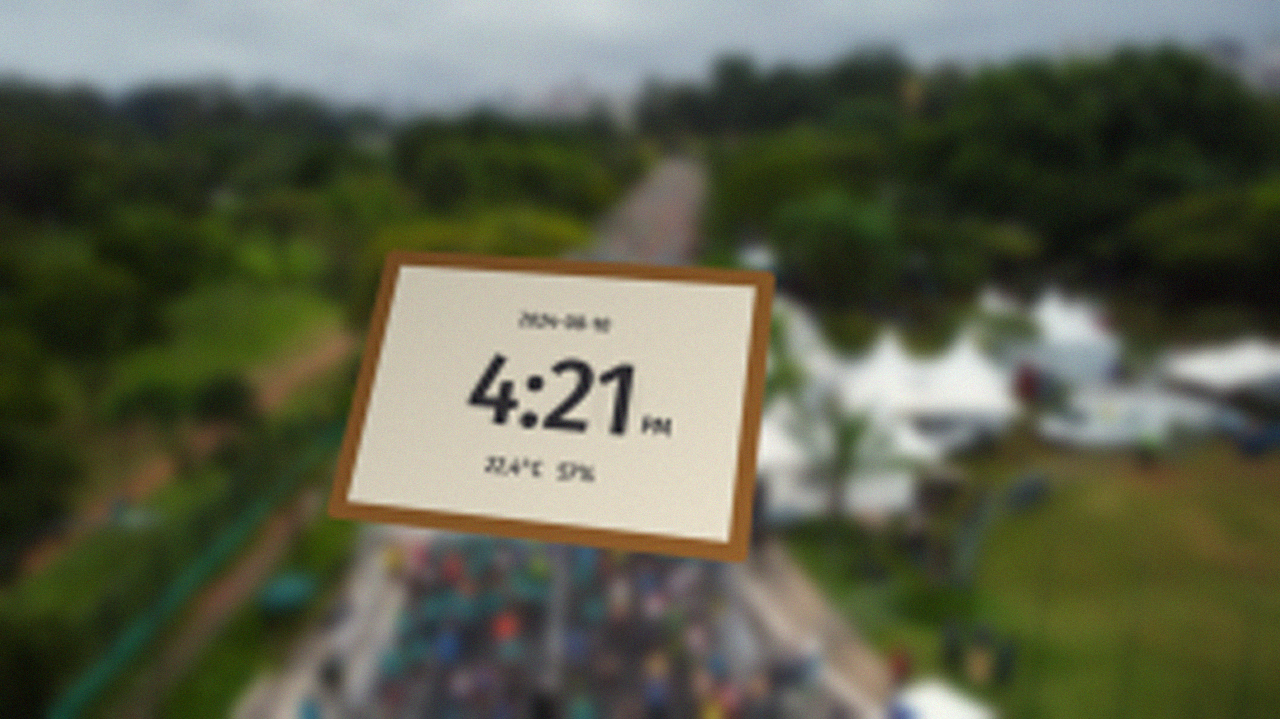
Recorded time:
4h21
